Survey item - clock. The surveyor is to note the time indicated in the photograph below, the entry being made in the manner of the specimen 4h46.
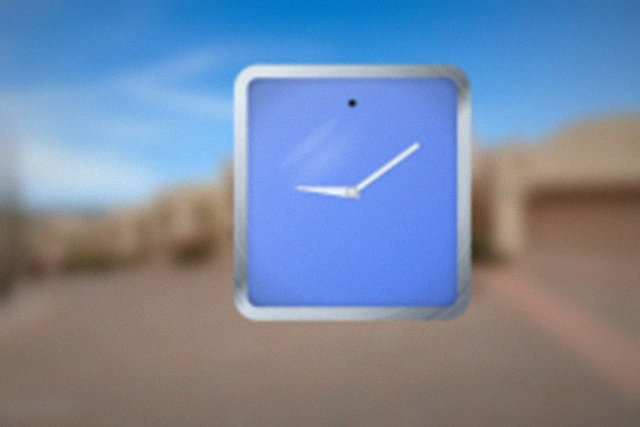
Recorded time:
9h09
